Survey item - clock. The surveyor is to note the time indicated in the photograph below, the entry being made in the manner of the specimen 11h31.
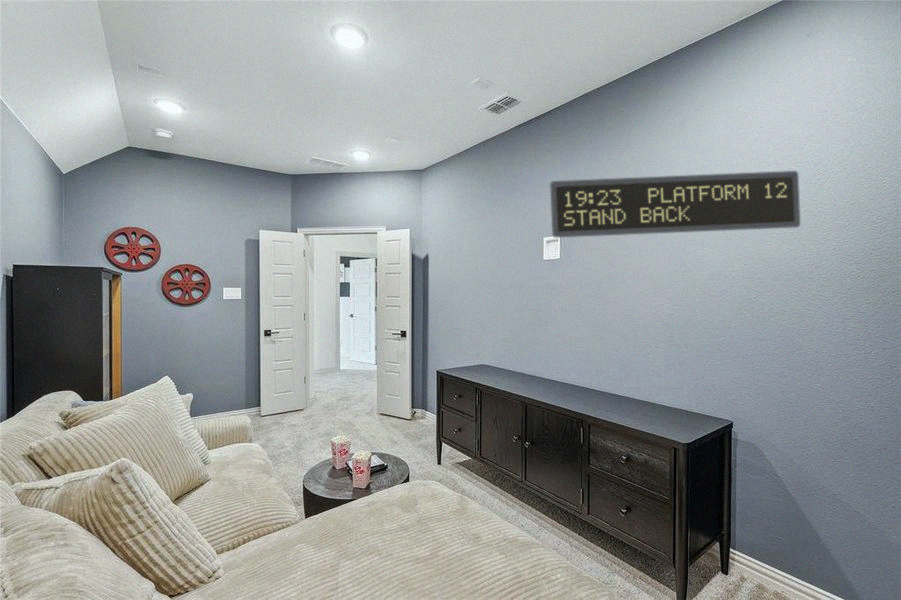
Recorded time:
19h23
